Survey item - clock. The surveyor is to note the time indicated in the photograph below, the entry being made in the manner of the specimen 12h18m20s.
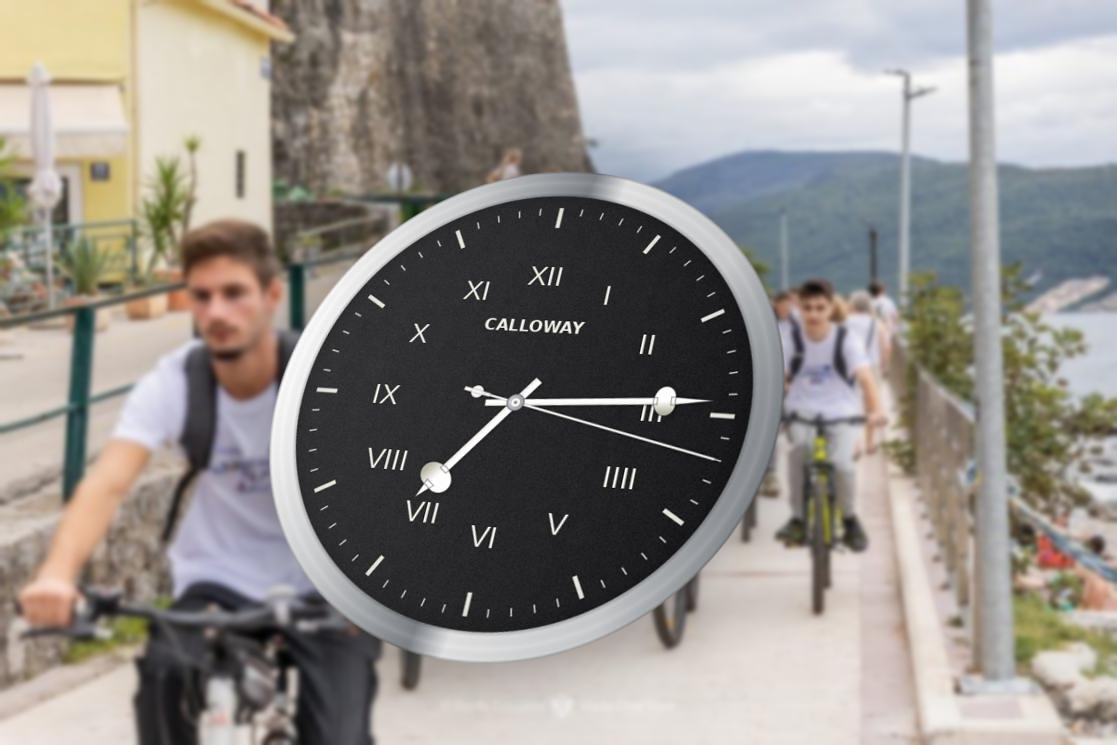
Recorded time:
7h14m17s
